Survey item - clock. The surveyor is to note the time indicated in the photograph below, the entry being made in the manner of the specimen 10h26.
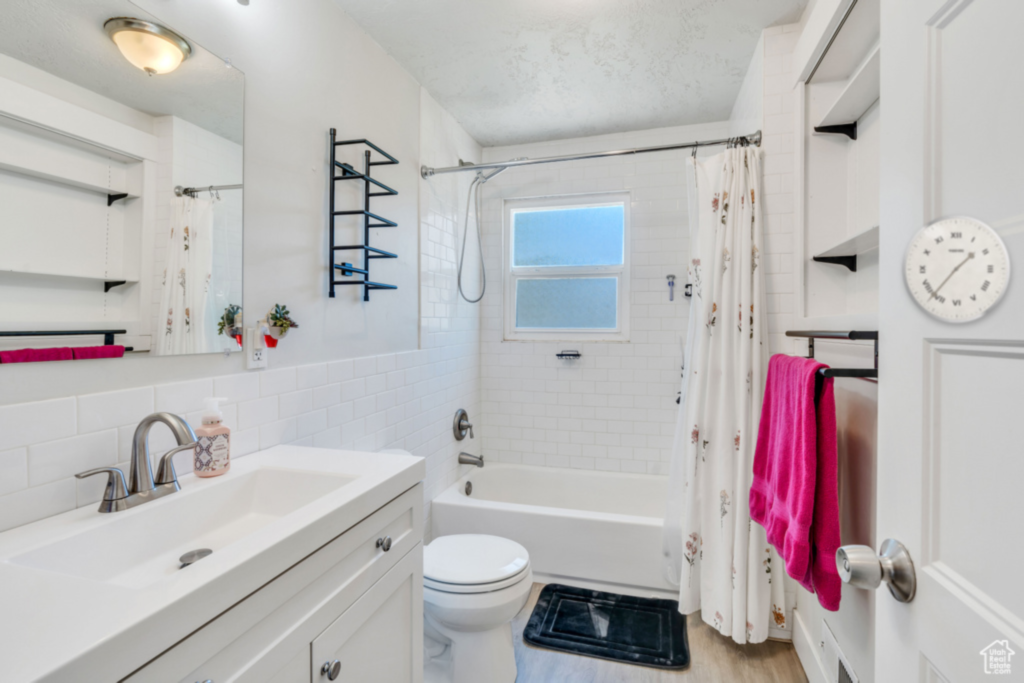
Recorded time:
1h37
